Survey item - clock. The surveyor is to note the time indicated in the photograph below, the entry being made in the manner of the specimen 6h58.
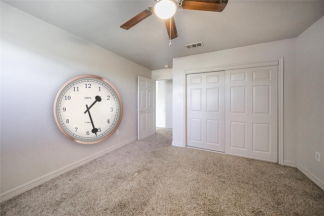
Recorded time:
1h27
